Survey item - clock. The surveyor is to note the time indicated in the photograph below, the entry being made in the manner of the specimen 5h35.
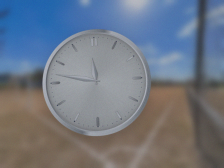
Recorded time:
11h47
